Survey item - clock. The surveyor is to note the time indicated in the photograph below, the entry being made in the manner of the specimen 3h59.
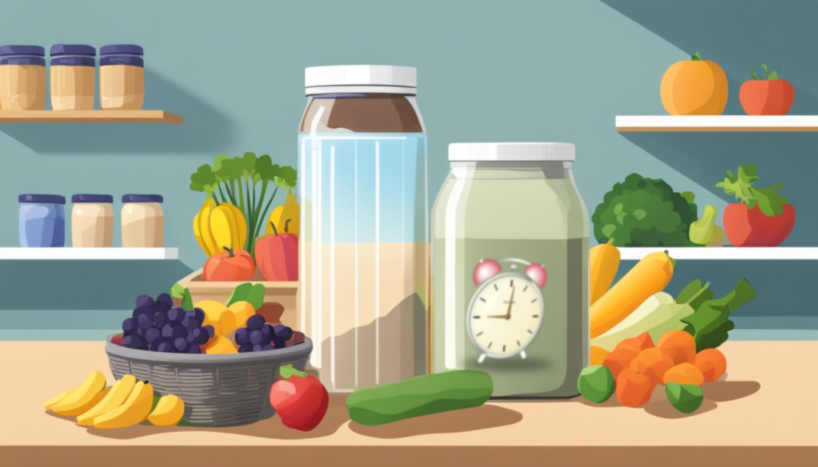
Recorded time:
9h01
